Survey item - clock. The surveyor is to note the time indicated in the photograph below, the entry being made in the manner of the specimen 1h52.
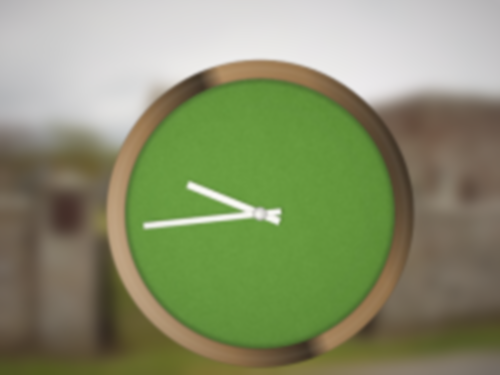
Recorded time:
9h44
